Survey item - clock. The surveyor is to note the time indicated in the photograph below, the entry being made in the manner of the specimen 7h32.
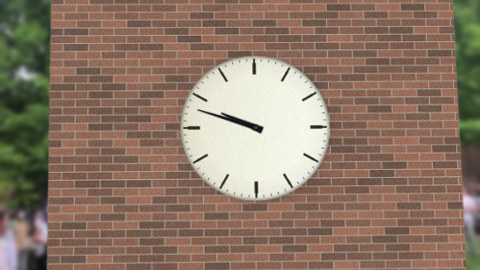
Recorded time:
9h48
